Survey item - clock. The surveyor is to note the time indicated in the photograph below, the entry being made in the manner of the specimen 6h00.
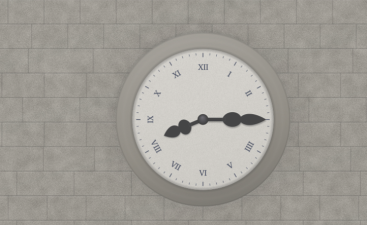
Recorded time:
8h15
